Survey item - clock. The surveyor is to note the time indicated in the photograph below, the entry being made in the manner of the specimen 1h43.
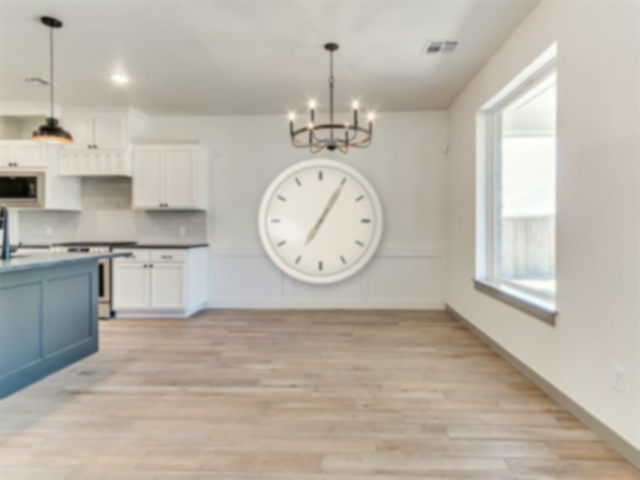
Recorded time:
7h05
